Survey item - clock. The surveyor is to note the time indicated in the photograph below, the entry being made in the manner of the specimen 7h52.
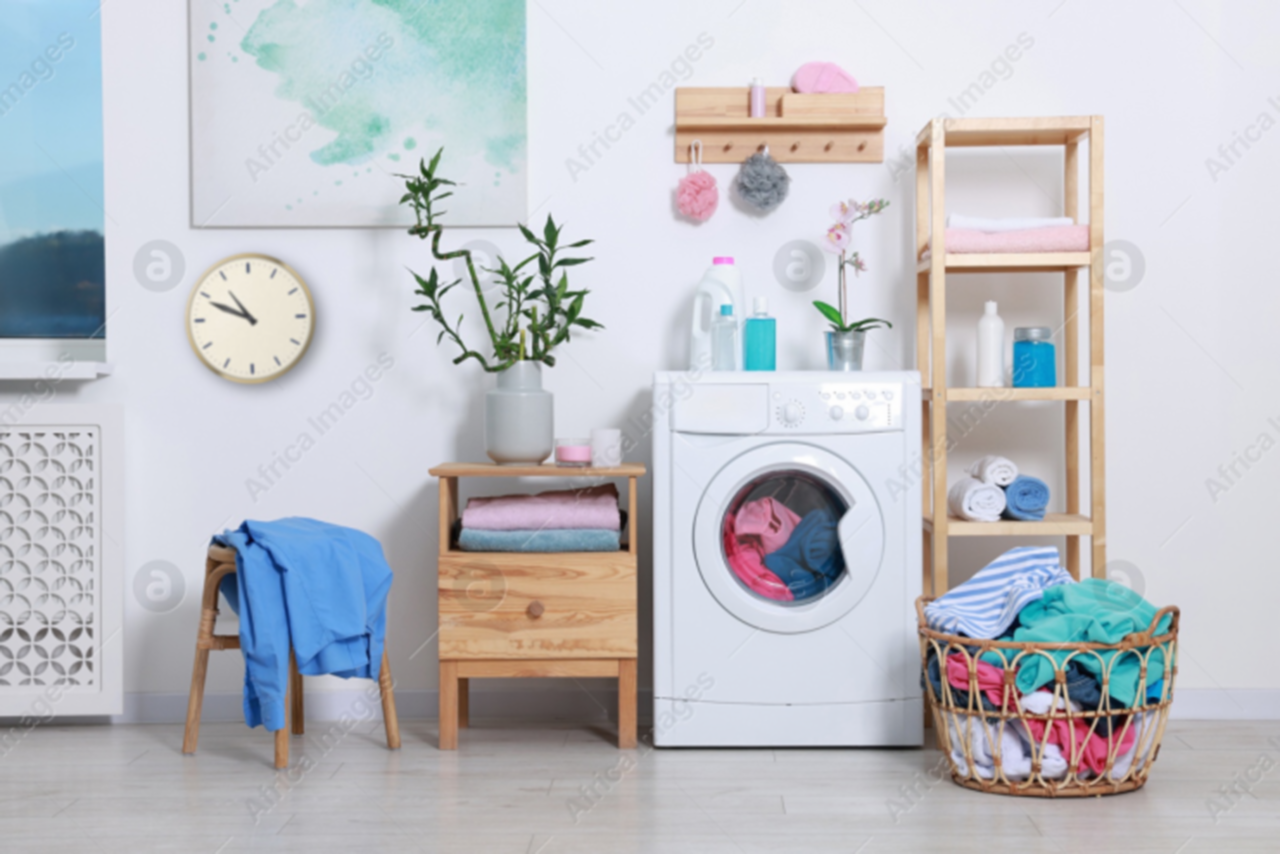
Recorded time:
10h49
